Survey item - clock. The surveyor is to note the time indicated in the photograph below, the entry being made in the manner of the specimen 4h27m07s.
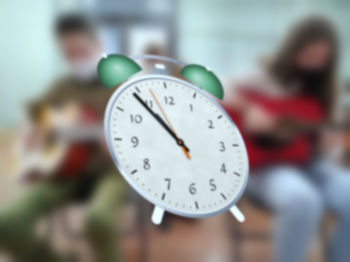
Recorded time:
10h53m57s
